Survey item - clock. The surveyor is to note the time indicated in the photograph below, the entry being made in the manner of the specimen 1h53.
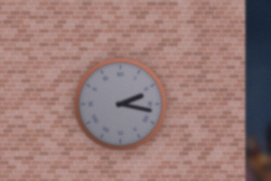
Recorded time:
2h17
